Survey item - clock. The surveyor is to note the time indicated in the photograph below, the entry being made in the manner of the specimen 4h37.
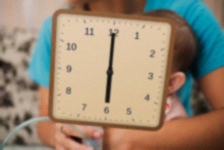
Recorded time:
6h00
